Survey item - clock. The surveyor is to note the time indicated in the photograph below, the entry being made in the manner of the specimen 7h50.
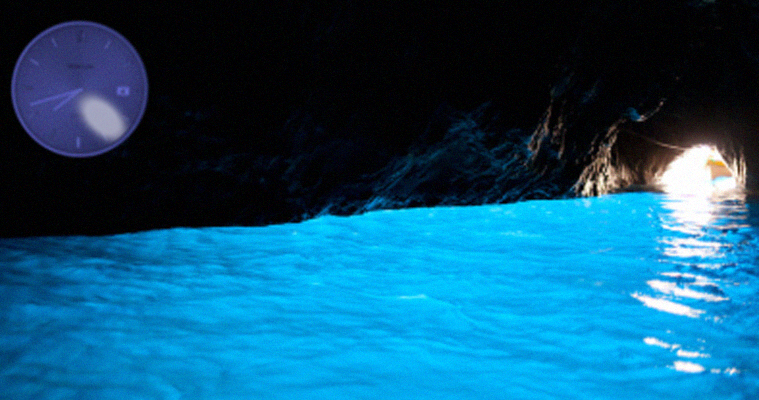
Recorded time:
7h42
